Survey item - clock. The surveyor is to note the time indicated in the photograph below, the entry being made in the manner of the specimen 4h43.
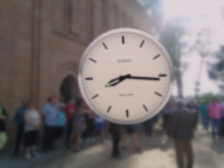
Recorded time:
8h16
